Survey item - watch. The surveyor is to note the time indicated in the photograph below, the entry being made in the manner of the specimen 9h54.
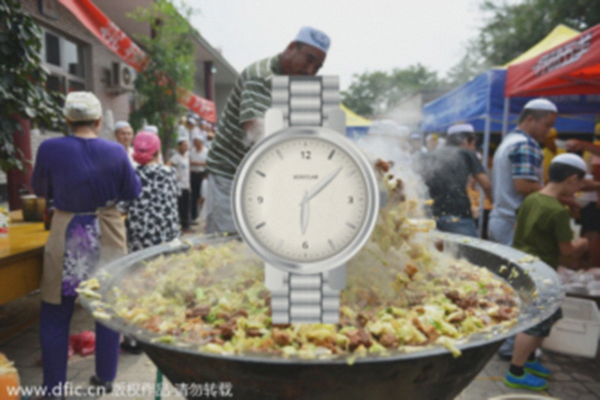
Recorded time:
6h08
